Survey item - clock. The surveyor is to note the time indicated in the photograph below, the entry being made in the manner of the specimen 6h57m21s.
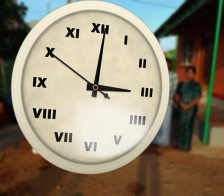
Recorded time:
3h00m50s
